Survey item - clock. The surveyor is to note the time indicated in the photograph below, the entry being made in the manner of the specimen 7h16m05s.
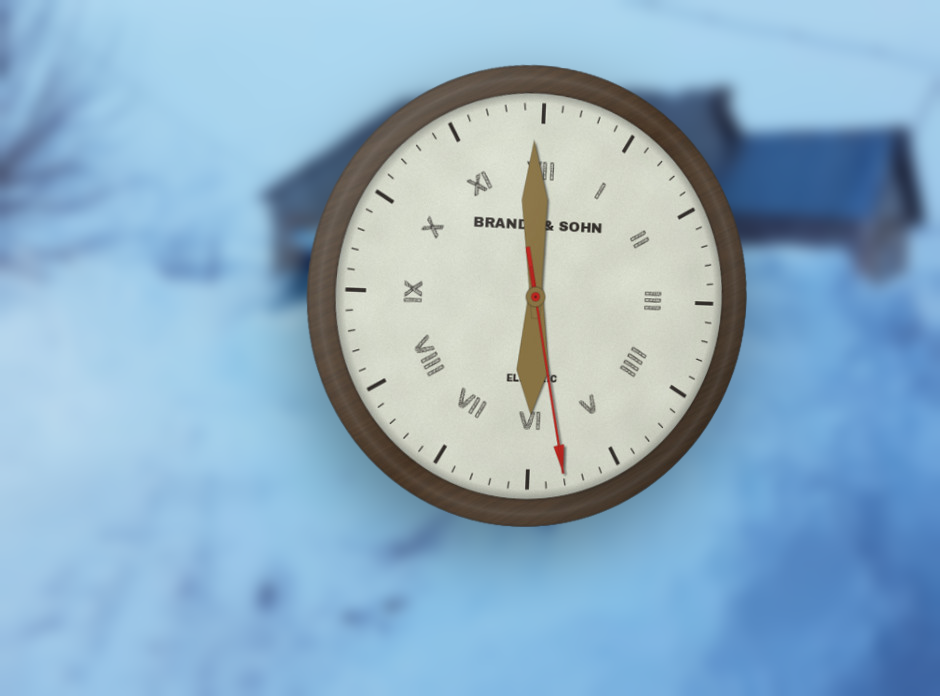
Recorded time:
5h59m28s
